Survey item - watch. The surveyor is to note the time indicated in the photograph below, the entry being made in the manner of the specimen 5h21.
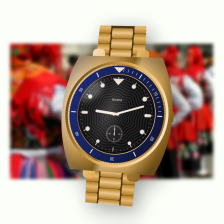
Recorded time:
9h12
